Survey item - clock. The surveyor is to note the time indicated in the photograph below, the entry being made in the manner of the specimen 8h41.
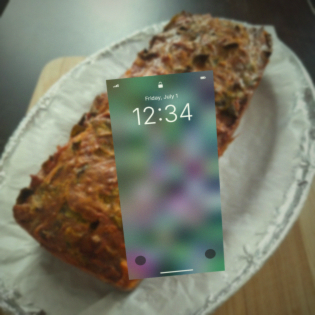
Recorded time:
12h34
